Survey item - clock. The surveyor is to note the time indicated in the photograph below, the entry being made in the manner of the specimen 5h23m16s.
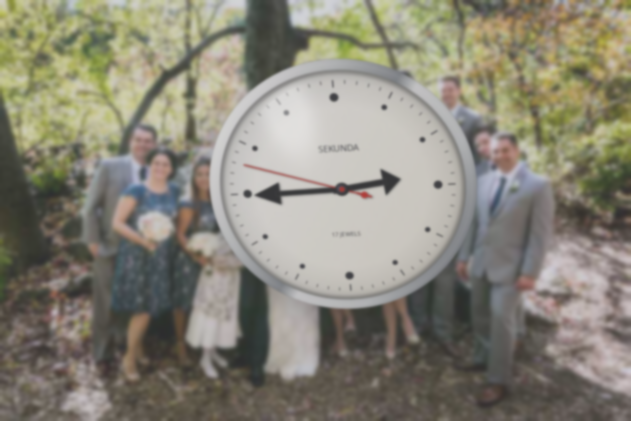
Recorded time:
2h44m48s
